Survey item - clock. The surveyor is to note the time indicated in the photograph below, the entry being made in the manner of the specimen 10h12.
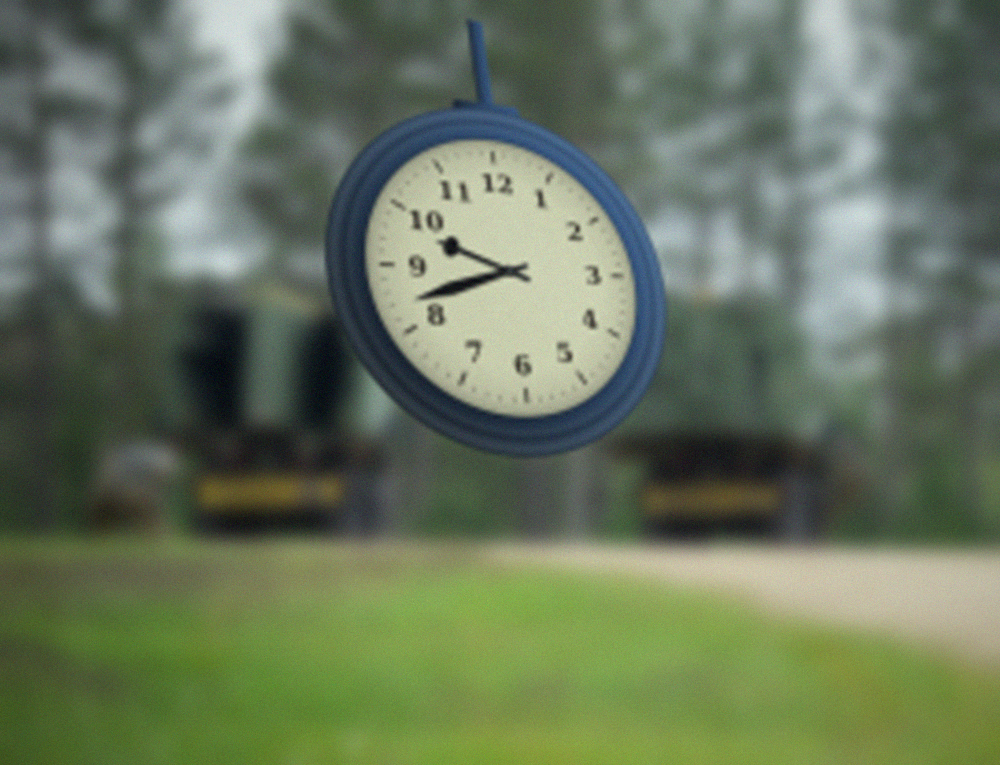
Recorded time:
9h42
